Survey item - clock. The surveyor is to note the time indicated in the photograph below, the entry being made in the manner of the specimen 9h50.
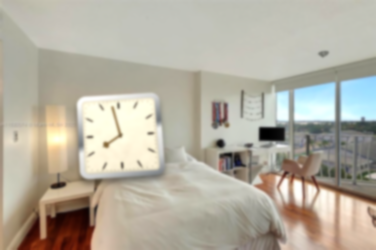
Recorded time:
7h58
